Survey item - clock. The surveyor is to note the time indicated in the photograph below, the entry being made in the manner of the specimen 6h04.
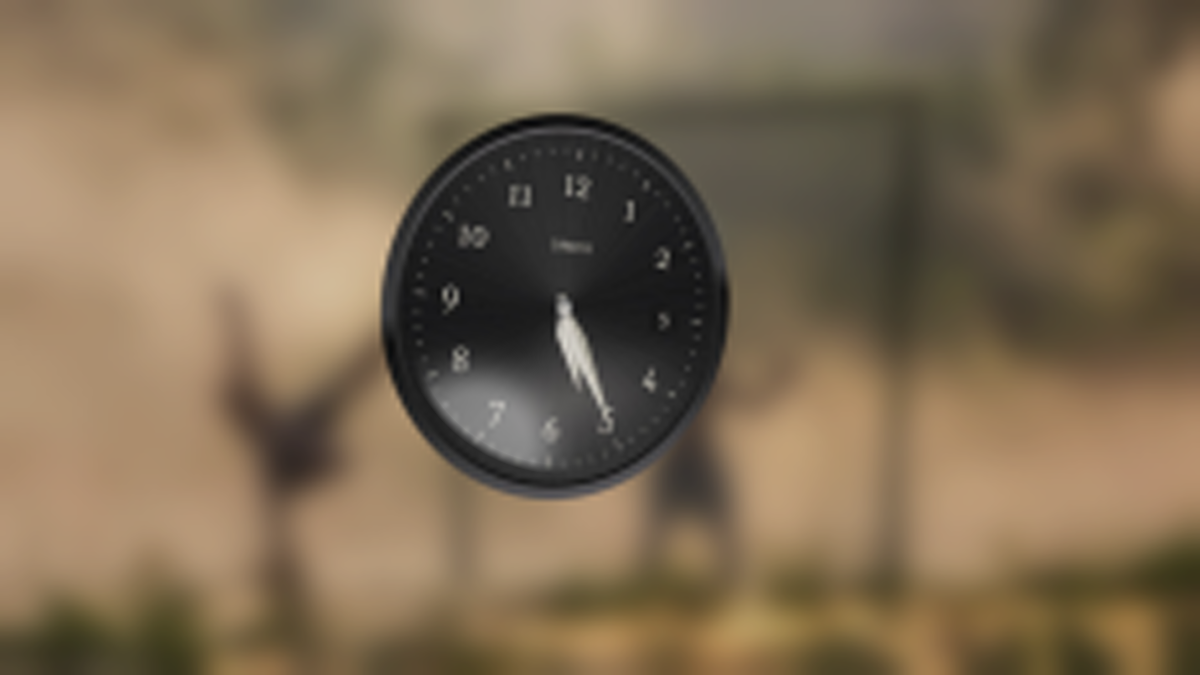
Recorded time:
5h25
